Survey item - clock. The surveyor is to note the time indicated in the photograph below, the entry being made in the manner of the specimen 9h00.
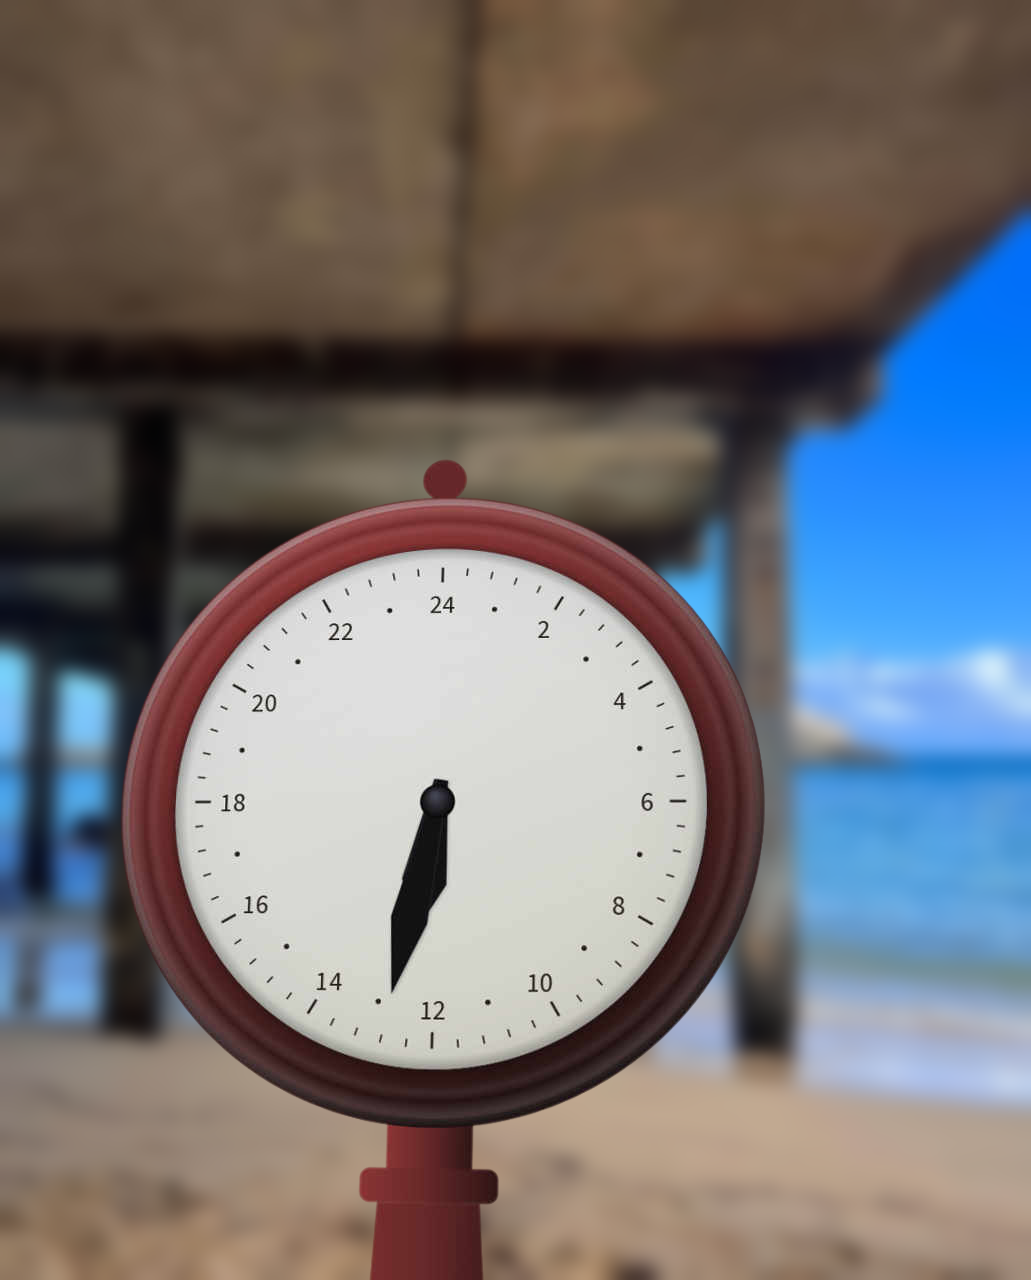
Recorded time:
12h32
